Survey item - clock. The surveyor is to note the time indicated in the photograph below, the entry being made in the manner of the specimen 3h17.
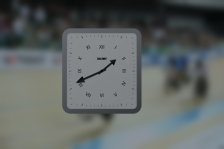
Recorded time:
1h41
